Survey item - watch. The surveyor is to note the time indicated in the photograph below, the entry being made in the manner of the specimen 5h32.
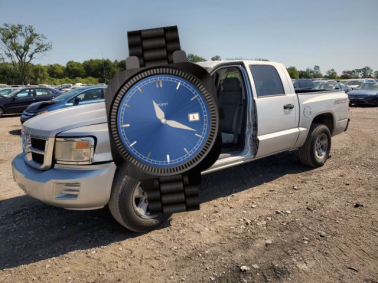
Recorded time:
11h19
